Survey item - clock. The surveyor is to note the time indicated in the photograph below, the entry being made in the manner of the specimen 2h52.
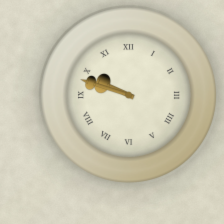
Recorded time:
9h48
